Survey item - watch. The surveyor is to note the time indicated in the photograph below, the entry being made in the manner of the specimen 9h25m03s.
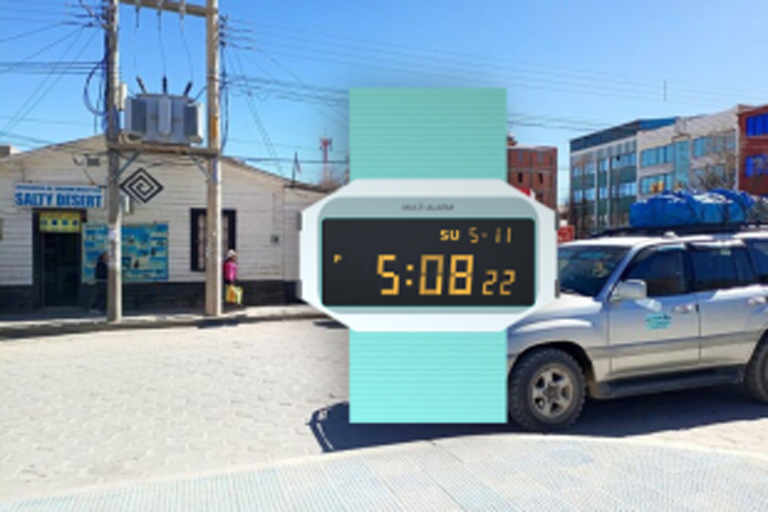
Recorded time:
5h08m22s
